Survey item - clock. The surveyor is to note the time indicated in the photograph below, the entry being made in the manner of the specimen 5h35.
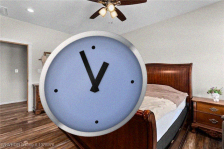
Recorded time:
12h57
